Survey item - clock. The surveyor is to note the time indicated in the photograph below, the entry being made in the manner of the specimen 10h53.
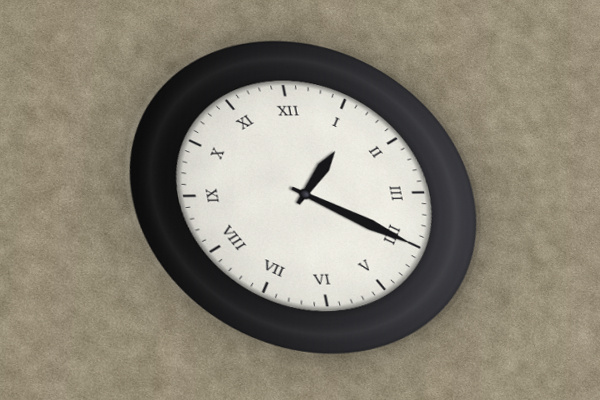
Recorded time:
1h20
